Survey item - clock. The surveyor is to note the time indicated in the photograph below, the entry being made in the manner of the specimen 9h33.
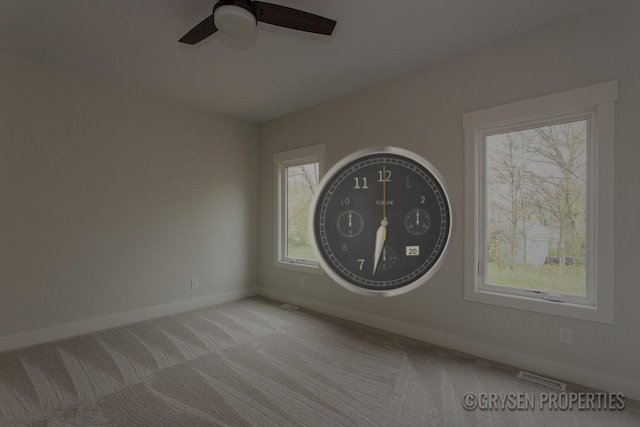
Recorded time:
6h32
